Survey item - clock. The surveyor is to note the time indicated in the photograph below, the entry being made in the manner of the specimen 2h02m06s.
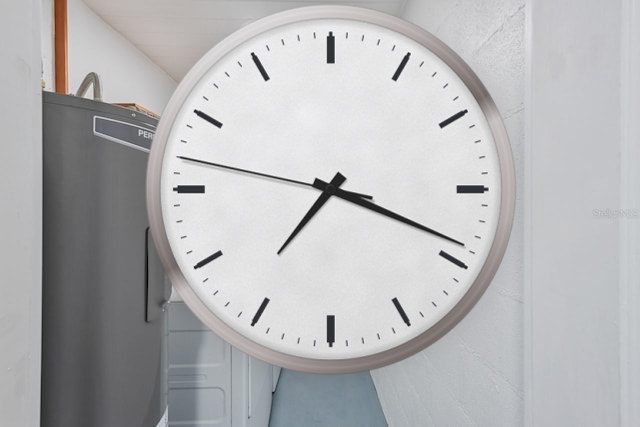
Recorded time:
7h18m47s
